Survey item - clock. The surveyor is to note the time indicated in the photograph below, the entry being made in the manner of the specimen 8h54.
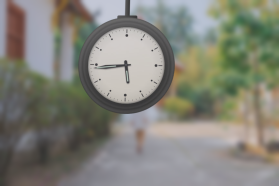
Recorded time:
5h44
